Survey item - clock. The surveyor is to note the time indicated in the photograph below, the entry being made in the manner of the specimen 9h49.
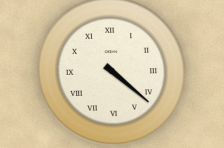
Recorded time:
4h22
